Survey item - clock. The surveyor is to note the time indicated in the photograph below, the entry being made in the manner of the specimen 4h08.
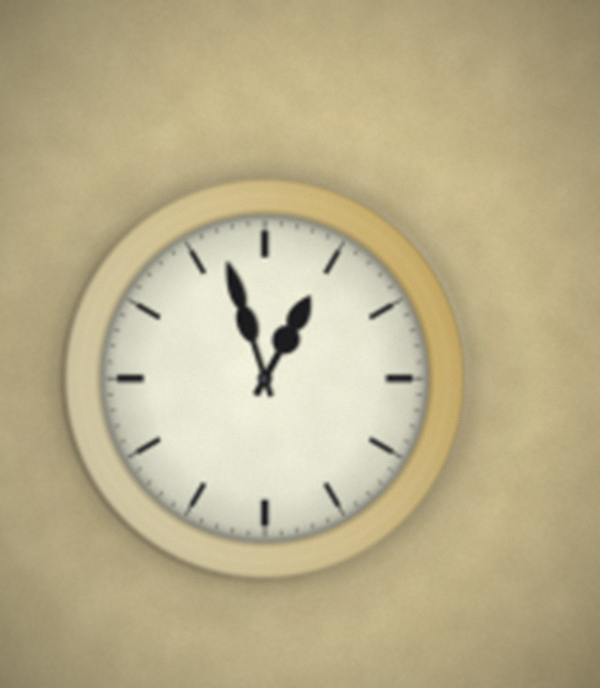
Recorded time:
12h57
